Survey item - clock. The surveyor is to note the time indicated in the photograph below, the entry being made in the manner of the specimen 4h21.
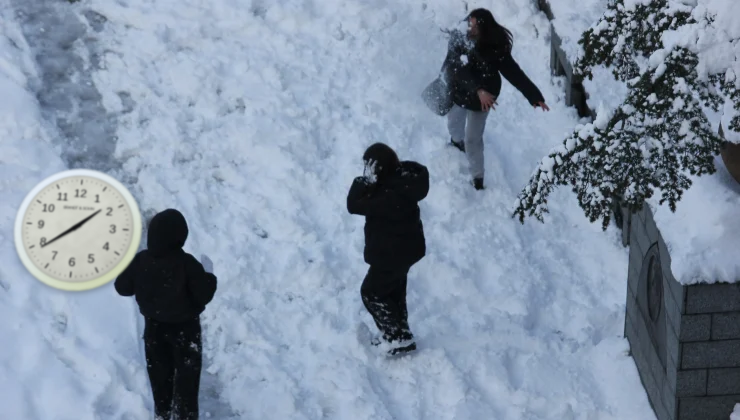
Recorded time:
1h39
